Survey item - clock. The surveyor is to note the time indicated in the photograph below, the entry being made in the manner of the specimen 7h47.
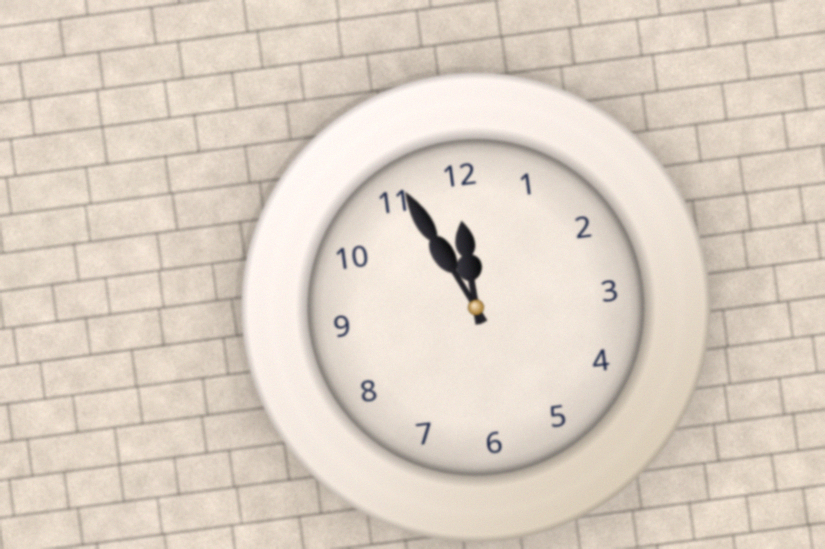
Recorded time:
11h56
